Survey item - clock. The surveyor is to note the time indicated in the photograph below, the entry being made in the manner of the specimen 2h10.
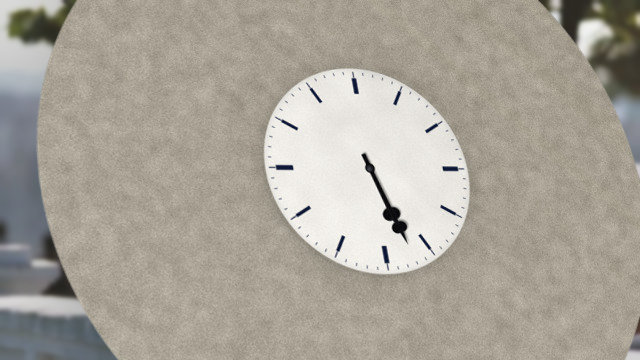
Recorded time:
5h27
